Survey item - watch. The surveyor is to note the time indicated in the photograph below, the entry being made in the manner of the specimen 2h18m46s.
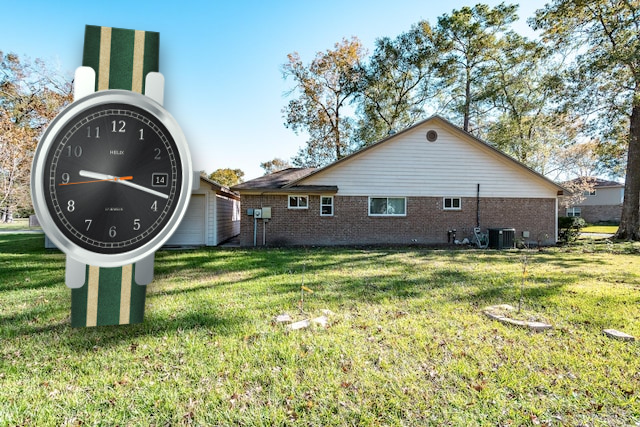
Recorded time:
9h17m44s
